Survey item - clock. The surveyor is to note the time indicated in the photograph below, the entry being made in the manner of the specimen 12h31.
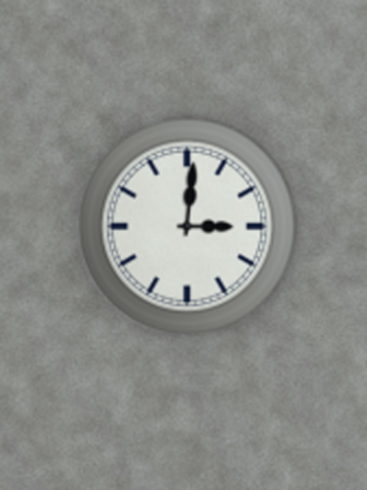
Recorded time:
3h01
